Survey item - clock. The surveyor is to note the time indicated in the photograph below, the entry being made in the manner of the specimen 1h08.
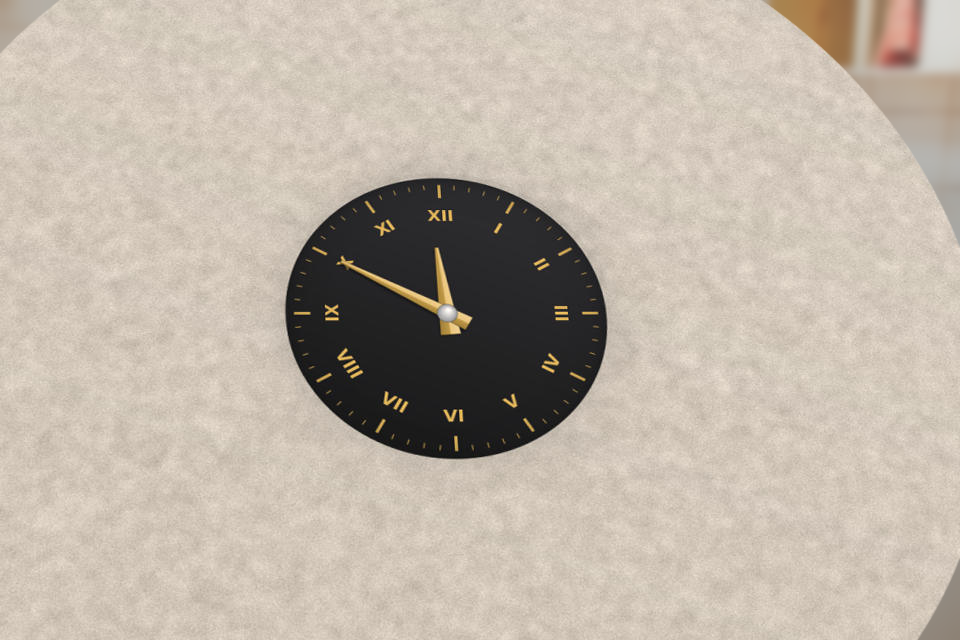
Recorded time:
11h50
